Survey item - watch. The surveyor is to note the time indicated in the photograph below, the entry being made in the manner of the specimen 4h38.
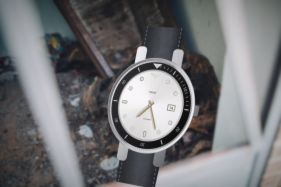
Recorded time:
7h26
